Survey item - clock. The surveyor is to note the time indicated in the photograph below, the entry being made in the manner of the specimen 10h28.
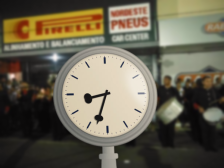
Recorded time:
8h33
